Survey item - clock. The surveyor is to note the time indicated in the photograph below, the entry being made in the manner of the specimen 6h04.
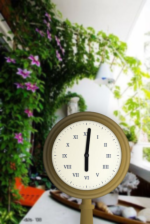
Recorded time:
6h01
